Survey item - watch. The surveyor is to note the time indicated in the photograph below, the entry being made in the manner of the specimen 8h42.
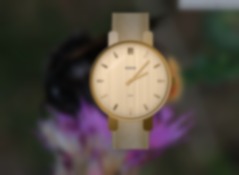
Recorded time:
2h07
